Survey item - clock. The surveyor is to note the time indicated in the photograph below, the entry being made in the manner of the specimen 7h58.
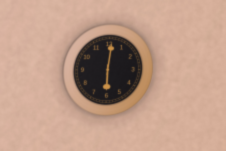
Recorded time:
6h01
